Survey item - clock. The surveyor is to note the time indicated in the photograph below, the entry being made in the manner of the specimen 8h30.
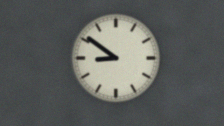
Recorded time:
8h51
